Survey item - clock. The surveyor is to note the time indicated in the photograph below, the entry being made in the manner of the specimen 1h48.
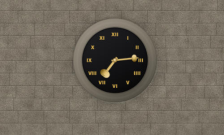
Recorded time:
7h14
